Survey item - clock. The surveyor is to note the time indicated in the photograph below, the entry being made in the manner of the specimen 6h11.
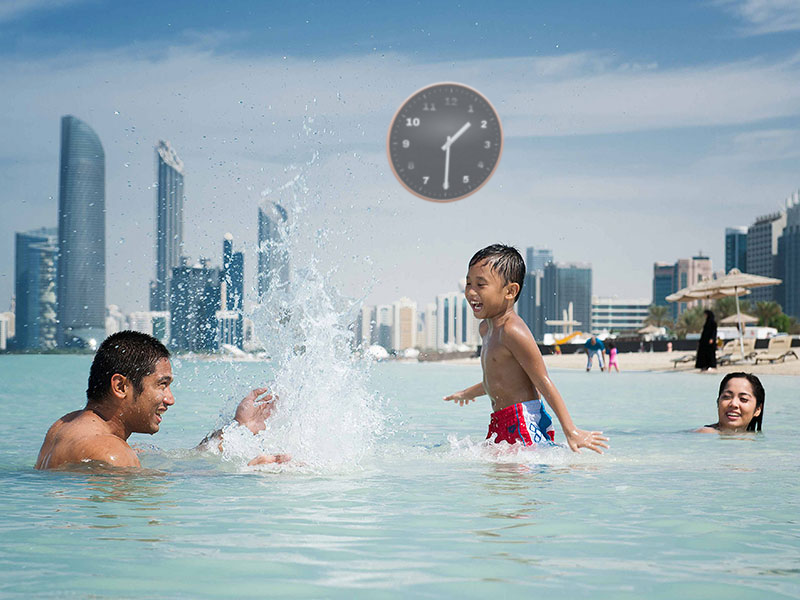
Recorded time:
1h30
